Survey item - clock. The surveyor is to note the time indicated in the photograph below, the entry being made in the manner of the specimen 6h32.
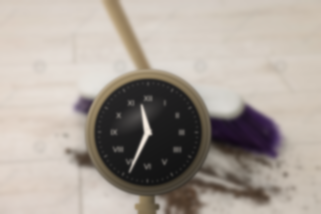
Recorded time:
11h34
